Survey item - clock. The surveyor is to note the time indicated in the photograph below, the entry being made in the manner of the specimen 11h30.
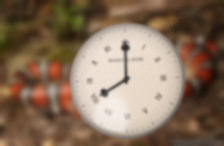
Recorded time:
8h00
